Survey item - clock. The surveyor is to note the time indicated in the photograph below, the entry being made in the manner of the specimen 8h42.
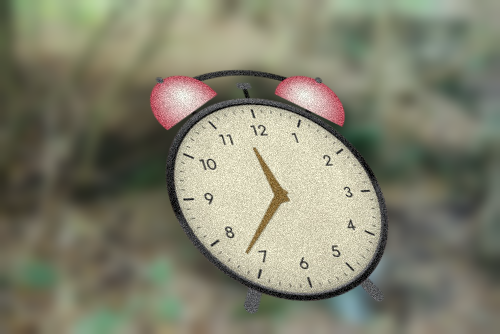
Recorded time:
11h37
